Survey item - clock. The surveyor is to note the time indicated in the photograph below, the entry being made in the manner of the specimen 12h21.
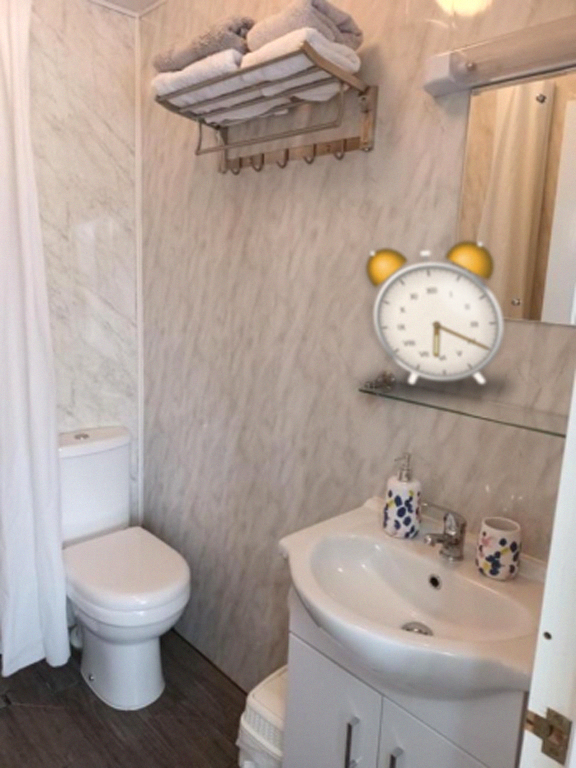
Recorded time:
6h20
